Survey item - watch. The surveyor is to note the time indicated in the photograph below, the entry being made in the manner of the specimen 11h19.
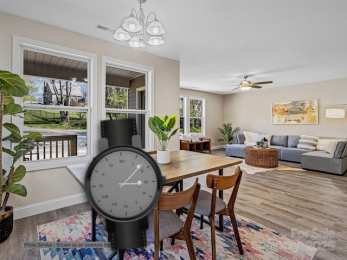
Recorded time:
3h08
